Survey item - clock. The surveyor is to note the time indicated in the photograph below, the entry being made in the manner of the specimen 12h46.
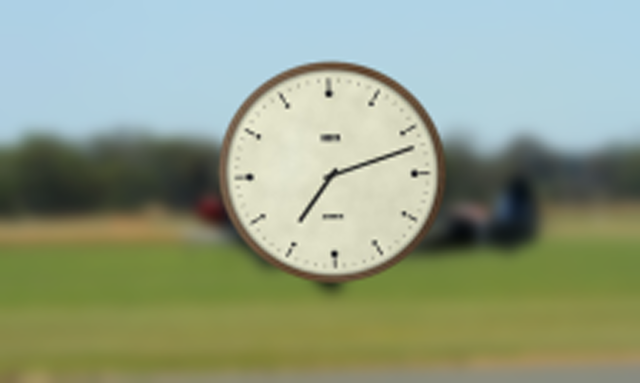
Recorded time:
7h12
